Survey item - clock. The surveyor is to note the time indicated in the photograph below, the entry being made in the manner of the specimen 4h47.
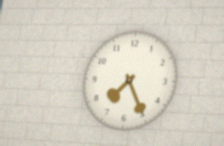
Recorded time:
7h25
